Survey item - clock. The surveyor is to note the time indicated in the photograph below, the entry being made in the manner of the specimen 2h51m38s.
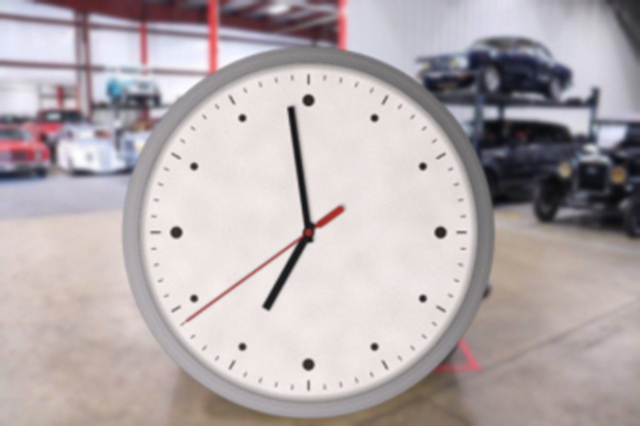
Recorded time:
6h58m39s
